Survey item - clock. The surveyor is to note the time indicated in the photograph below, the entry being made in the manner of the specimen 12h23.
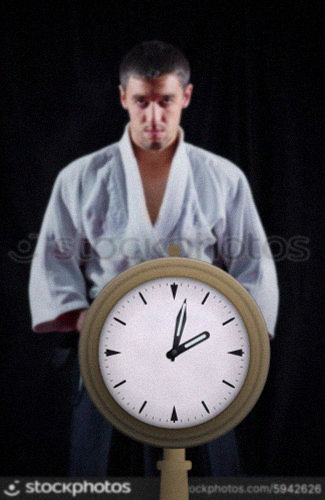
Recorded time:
2h02
